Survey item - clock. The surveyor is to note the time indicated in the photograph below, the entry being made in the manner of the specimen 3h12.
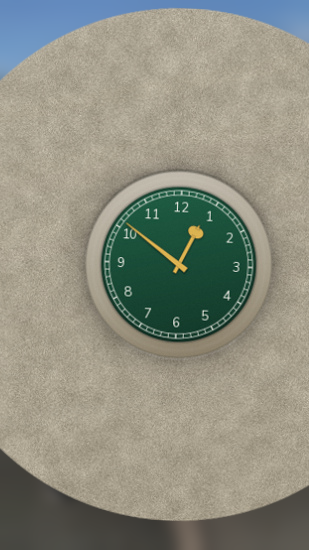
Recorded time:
12h51
